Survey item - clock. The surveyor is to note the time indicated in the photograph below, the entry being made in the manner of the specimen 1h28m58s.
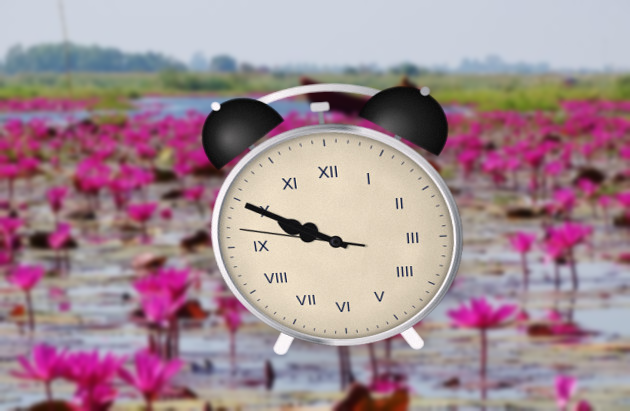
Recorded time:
9h49m47s
